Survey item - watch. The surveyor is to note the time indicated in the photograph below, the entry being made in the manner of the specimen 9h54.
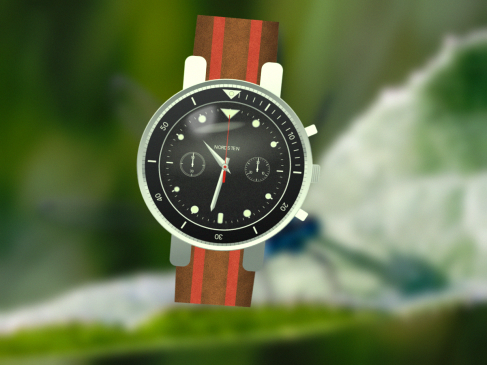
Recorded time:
10h32
